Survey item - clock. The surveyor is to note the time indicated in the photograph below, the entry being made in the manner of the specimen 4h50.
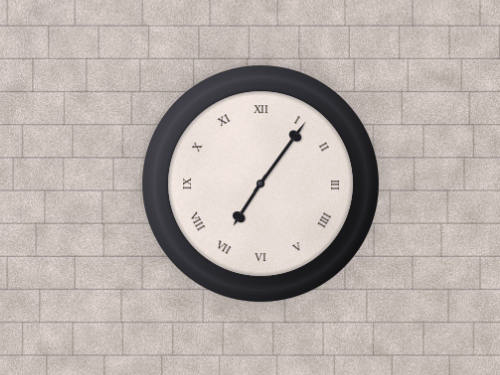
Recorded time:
7h06
